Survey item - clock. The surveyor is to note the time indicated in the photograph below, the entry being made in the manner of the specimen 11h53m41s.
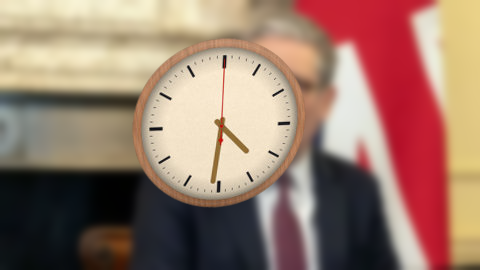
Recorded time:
4h31m00s
